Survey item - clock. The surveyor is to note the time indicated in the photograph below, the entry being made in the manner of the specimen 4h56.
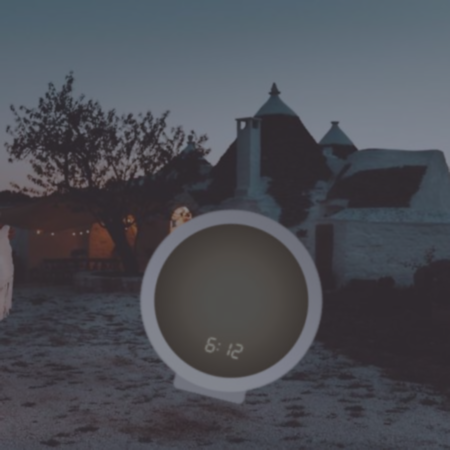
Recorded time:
6h12
